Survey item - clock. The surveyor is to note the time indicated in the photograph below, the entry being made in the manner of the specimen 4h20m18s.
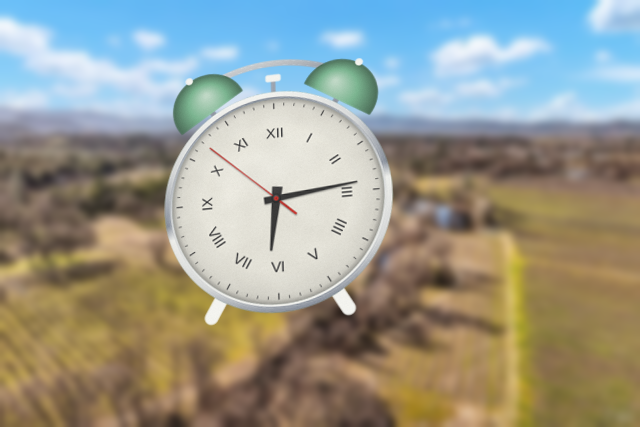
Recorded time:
6h13m52s
